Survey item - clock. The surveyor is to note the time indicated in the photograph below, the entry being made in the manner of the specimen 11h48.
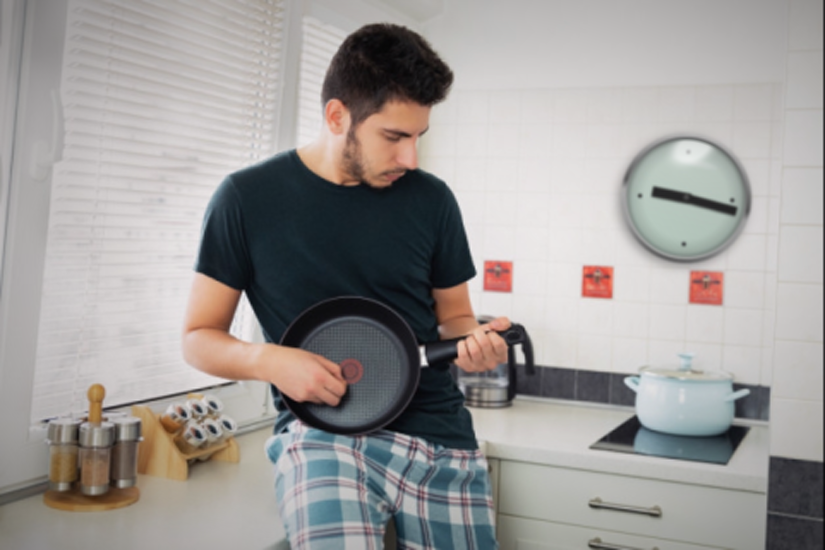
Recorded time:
9h17
